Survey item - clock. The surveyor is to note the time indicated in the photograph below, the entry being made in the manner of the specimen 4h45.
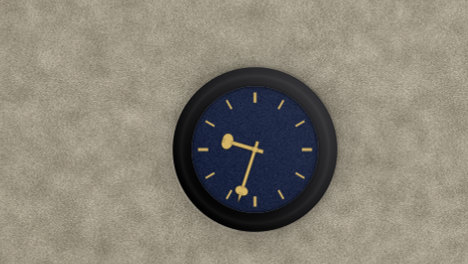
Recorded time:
9h33
